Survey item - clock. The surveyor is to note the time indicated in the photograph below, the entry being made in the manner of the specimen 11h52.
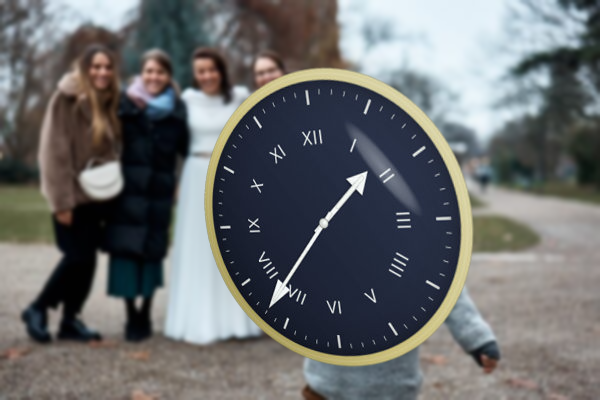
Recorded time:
1h37
